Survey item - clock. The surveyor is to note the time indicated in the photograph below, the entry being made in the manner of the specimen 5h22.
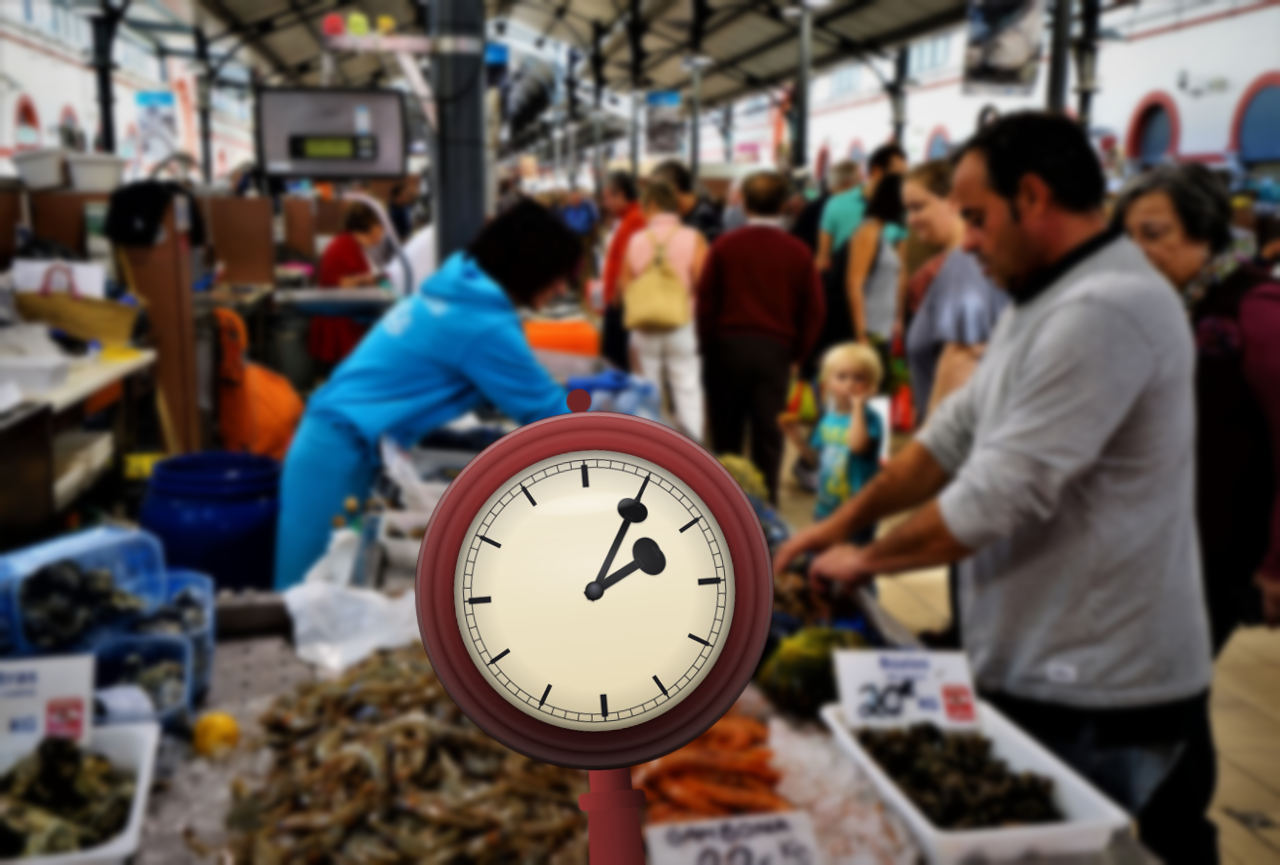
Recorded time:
2h05
